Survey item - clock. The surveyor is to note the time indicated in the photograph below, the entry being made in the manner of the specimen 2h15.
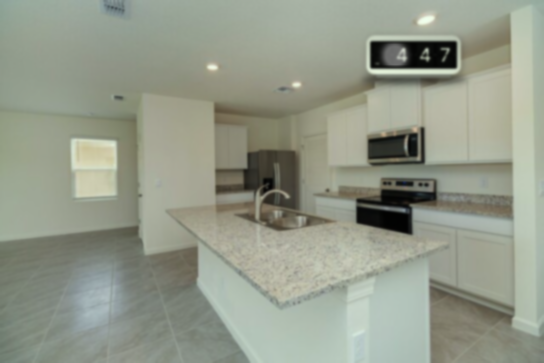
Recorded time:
4h47
